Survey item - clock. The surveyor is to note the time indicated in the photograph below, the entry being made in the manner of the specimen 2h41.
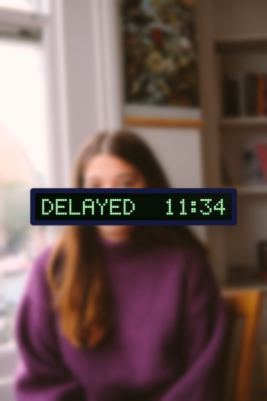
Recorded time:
11h34
